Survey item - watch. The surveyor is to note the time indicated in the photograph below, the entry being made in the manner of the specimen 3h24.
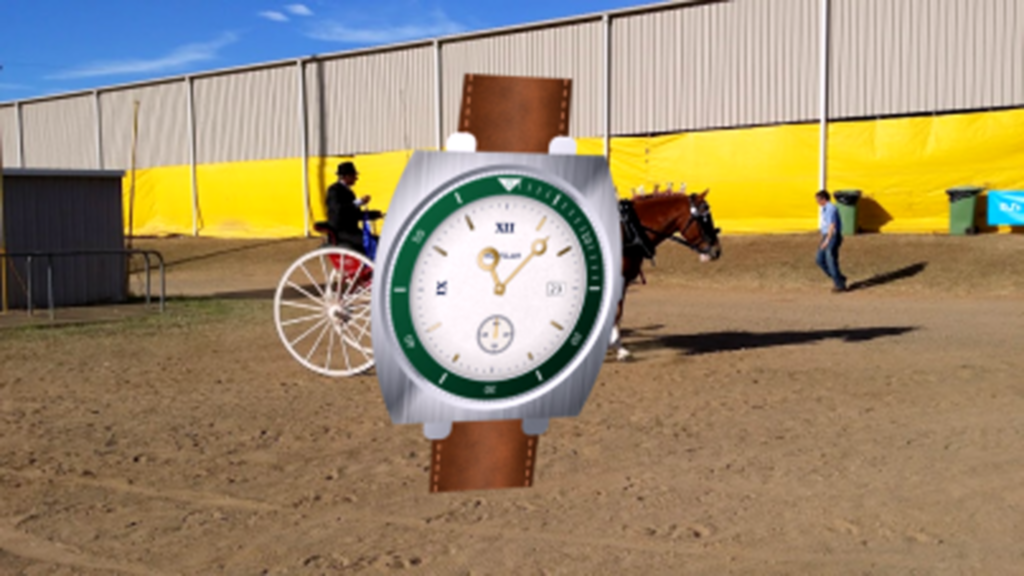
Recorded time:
11h07
